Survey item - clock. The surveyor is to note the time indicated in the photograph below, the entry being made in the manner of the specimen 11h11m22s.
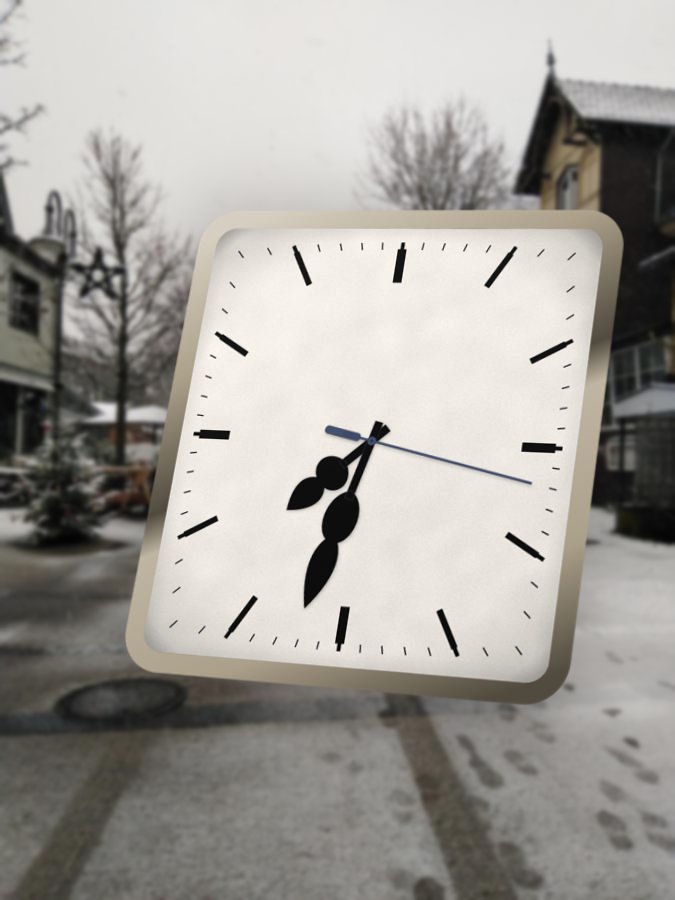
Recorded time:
7h32m17s
